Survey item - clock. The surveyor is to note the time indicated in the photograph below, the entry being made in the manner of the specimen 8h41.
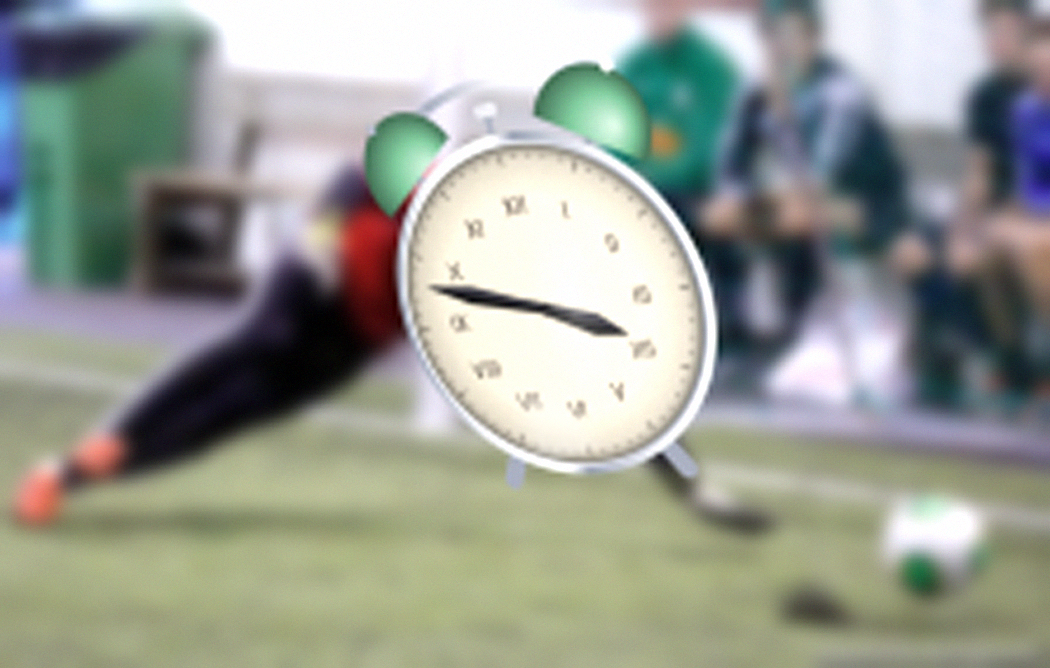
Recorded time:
3h48
